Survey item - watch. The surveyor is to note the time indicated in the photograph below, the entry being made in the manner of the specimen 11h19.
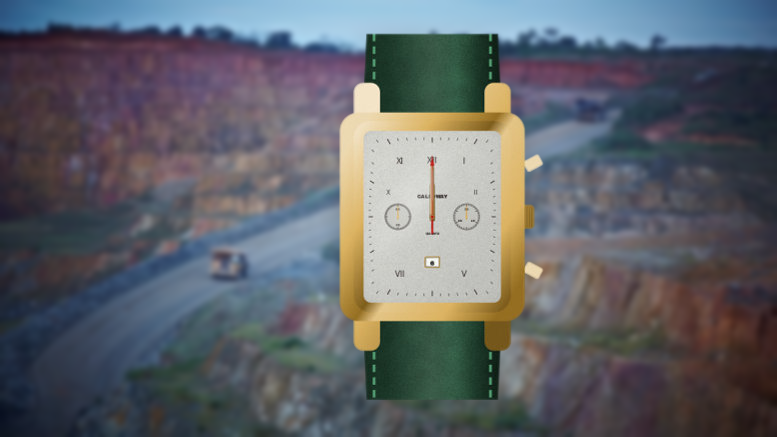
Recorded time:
12h00
